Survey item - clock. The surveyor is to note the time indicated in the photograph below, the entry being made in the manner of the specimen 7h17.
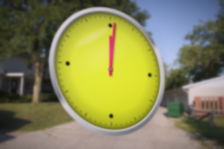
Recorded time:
12h01
